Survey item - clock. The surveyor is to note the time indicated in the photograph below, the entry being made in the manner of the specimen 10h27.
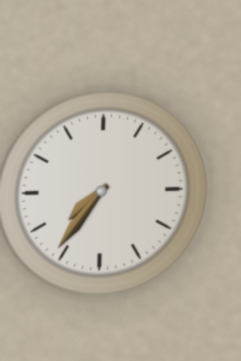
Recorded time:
7h36
